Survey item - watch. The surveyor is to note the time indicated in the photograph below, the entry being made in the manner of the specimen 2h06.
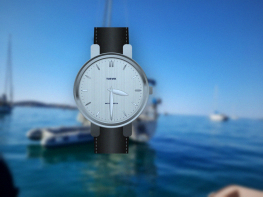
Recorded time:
3h30
